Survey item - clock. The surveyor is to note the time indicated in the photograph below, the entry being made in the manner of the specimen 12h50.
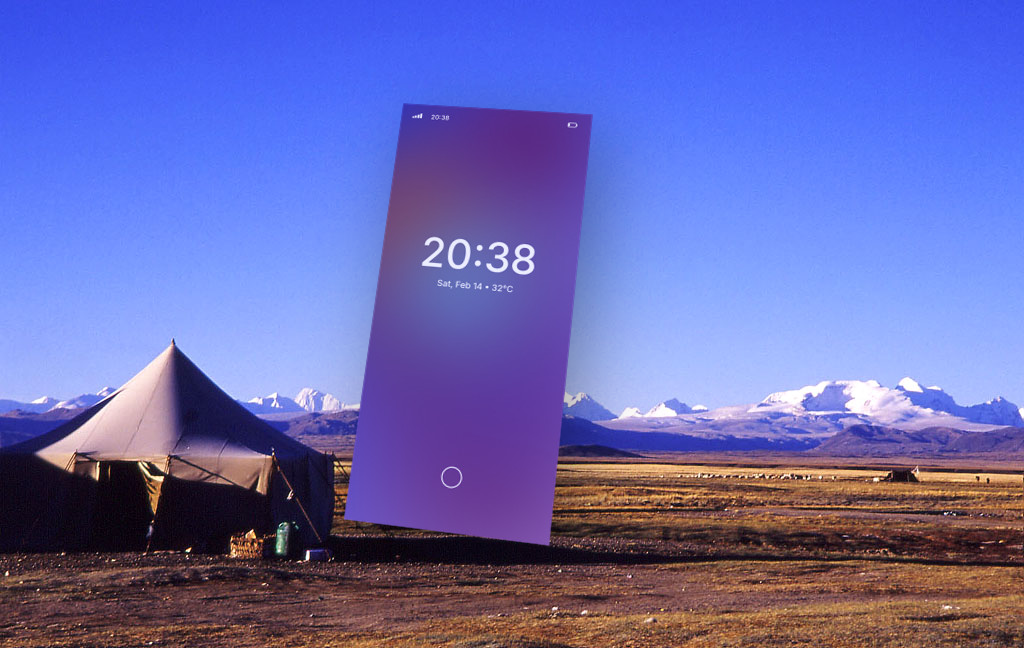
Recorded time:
20h38
